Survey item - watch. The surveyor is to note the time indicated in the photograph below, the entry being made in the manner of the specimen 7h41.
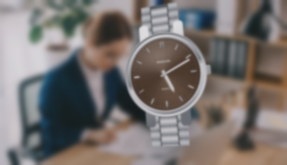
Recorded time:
5h11
